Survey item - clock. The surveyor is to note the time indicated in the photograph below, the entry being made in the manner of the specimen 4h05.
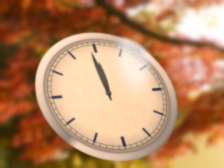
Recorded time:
11h59
